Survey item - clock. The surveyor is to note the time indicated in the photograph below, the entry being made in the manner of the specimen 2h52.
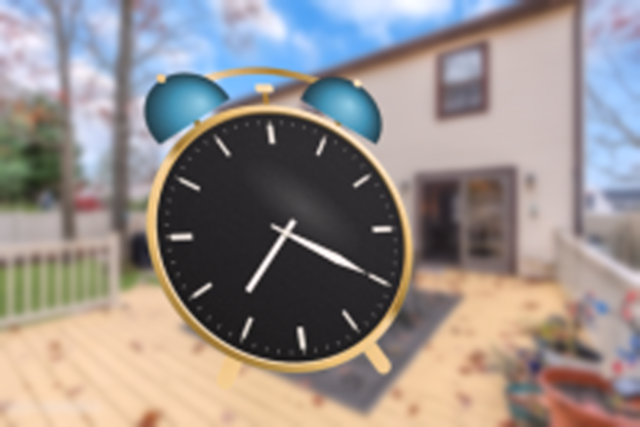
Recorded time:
7h20
